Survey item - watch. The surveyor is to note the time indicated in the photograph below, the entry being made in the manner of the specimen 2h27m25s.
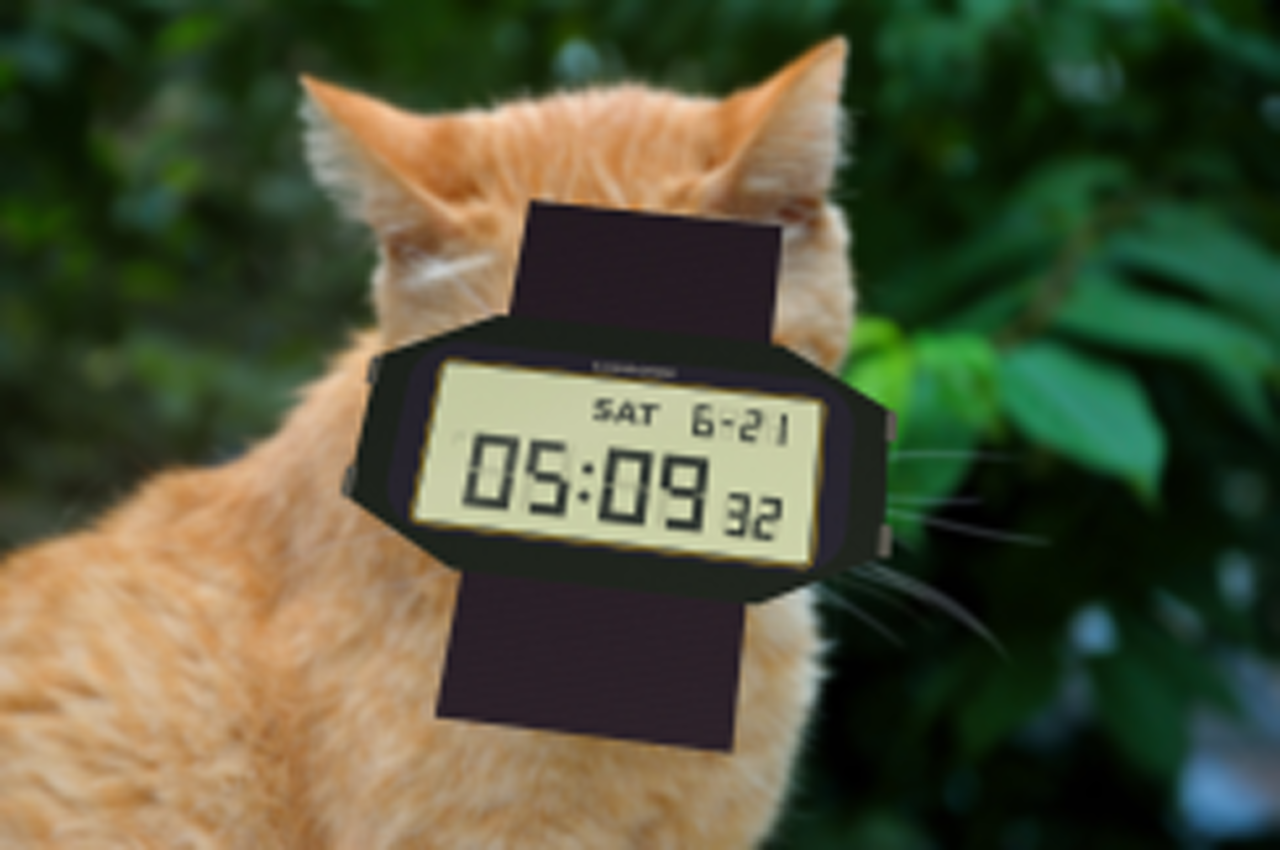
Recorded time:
5h09m32s
